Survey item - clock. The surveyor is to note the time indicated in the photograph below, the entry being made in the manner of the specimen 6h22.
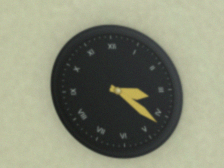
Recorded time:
3h22
